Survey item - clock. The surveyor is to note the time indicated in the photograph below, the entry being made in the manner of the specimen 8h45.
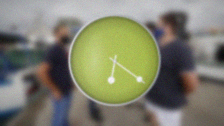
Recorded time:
6h21
